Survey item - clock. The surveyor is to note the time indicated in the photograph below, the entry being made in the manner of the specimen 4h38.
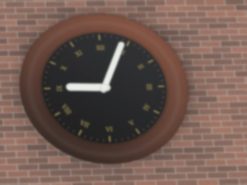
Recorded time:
9h04
